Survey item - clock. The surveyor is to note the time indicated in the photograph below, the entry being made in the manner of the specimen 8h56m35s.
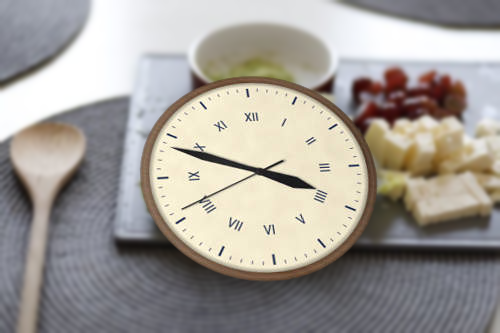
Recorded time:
3h48m41s
